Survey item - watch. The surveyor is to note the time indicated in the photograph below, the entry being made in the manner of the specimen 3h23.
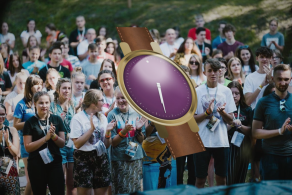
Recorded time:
6h32
